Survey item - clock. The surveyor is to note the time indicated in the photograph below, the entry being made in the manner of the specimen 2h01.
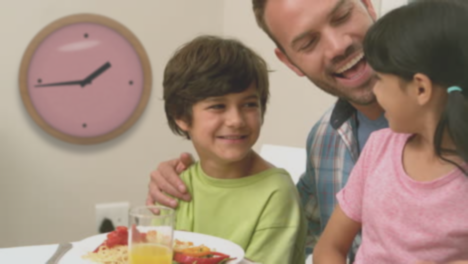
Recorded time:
1h44
